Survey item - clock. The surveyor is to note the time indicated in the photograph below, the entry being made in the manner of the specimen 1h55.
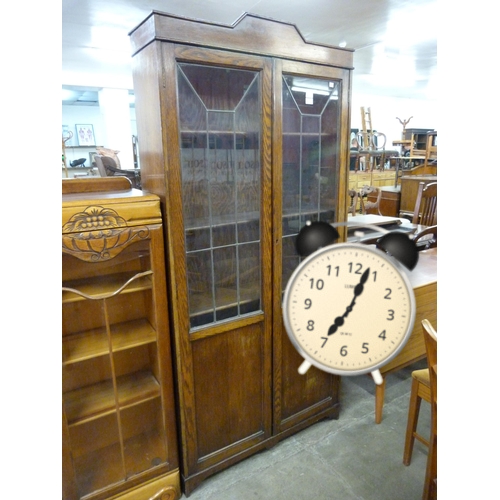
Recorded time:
7h03
